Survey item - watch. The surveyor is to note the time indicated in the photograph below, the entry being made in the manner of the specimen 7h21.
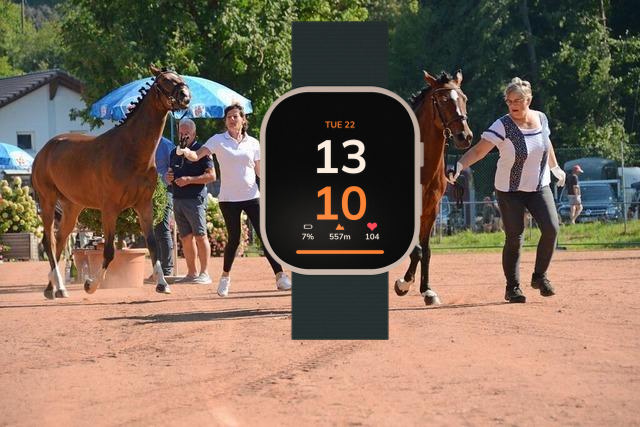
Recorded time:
13h10
